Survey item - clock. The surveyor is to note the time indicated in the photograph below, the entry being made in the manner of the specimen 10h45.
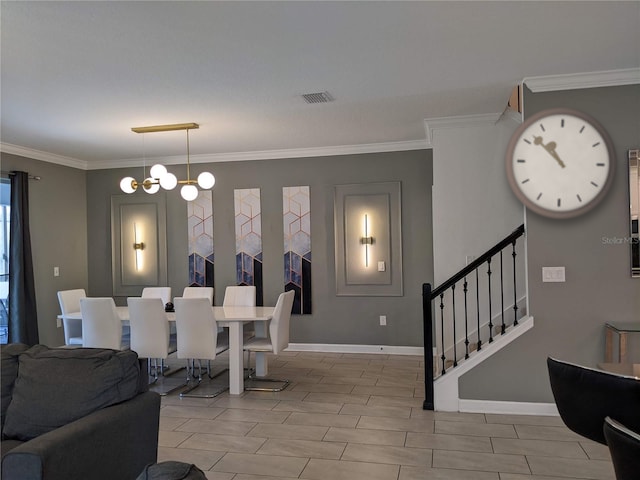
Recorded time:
10h52
